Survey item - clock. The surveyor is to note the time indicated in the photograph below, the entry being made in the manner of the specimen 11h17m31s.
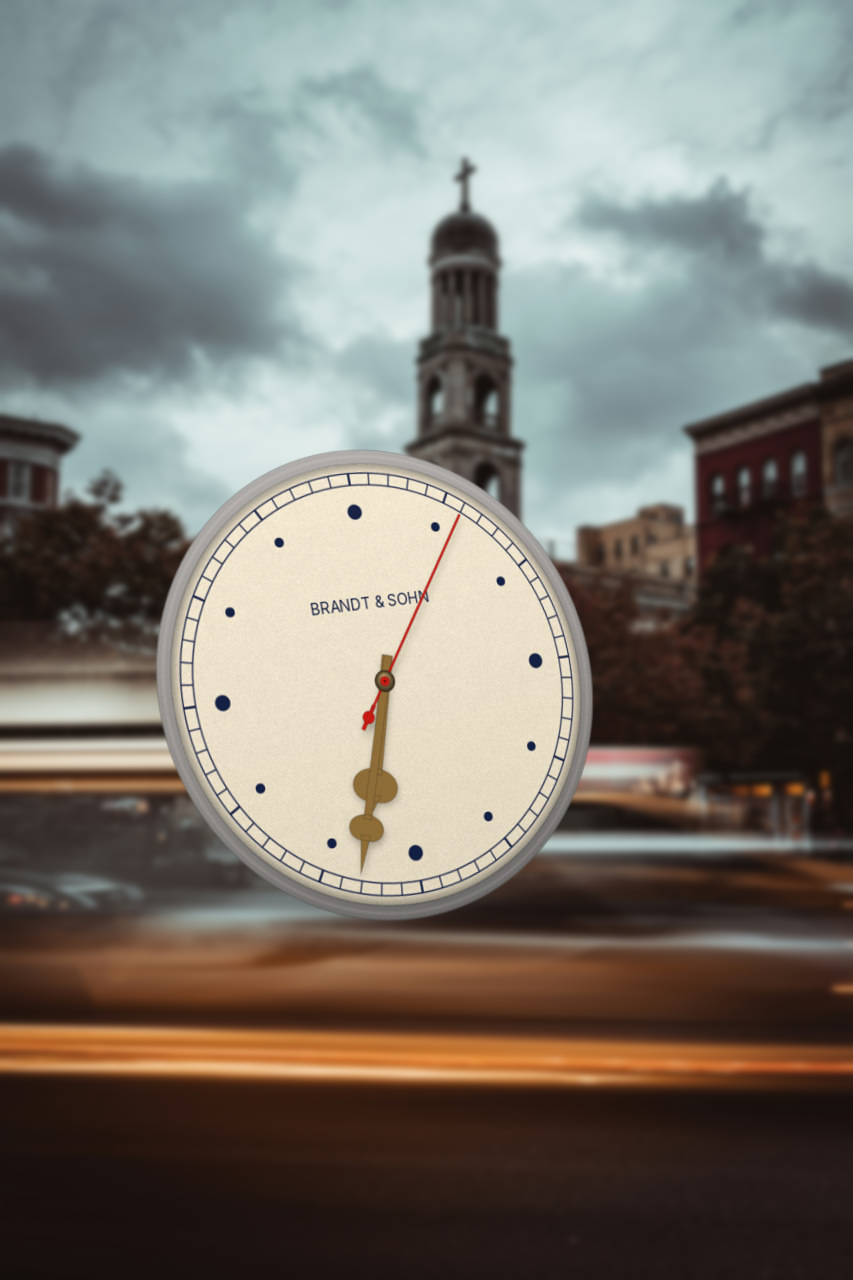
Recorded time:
6h33m06s
